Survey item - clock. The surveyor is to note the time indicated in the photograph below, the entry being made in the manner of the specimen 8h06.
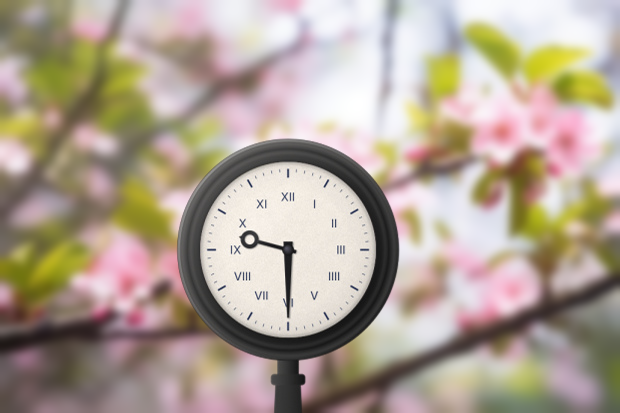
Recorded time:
9h30
